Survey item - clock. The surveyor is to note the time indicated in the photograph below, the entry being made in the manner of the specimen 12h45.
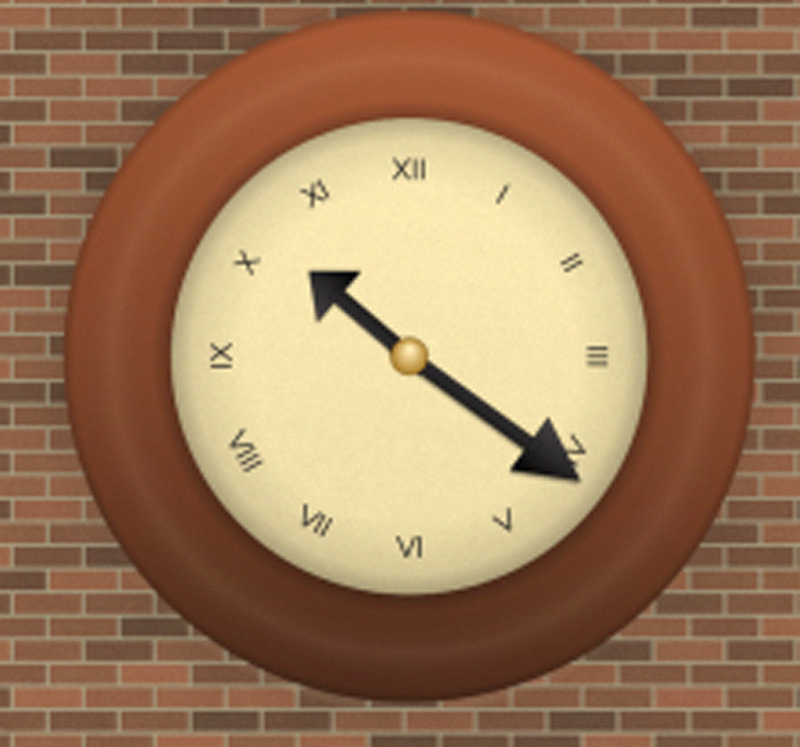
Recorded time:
10h21
